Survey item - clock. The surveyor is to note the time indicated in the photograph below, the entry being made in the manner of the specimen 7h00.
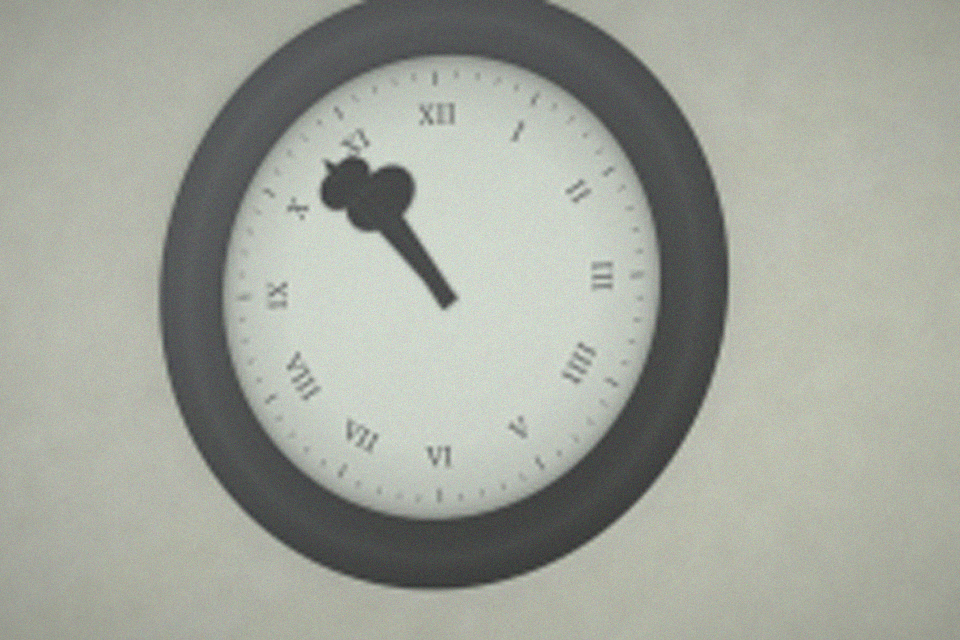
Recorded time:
10h53
